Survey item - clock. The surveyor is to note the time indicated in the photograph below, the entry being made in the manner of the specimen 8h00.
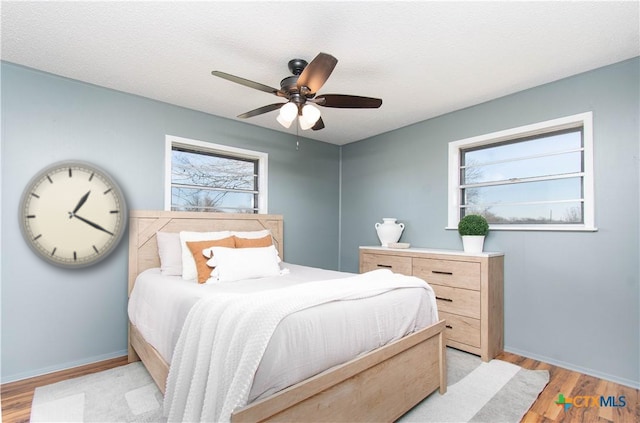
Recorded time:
1h20
